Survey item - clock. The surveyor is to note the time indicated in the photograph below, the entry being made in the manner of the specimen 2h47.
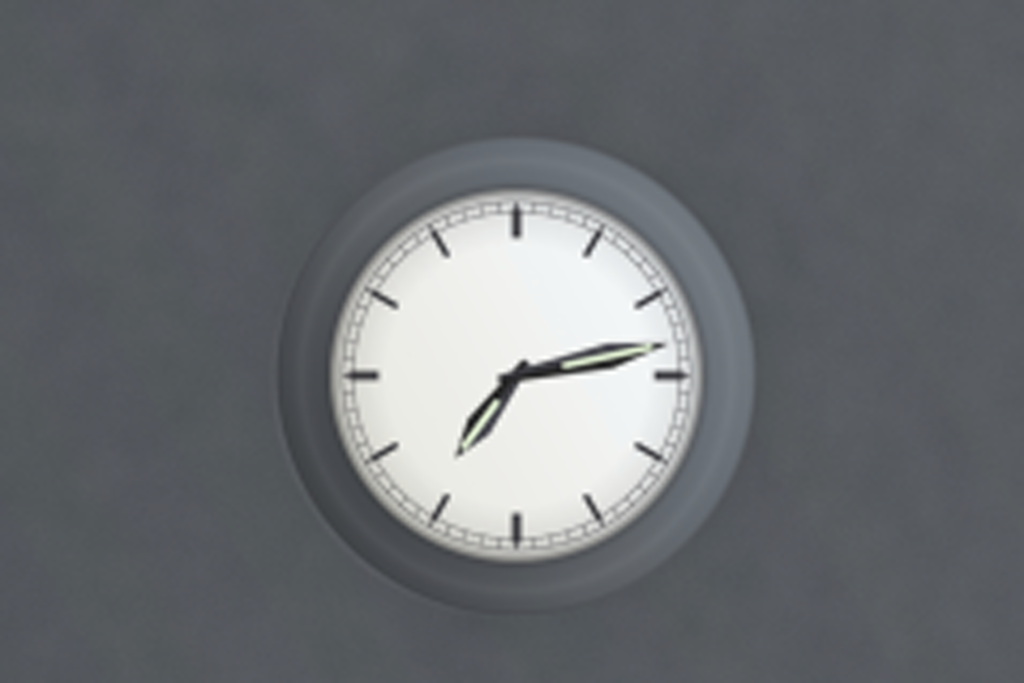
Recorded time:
7h13
